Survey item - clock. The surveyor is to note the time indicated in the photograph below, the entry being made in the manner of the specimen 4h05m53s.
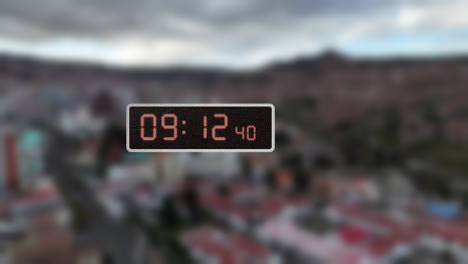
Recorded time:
9h12m40s
